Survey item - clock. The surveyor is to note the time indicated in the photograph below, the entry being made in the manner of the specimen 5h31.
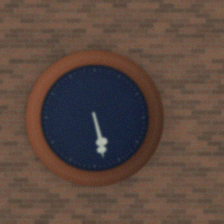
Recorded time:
5h28
